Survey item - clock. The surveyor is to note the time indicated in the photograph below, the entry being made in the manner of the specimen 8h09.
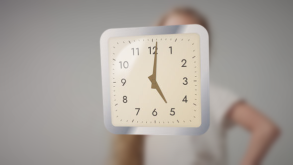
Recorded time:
5h01
